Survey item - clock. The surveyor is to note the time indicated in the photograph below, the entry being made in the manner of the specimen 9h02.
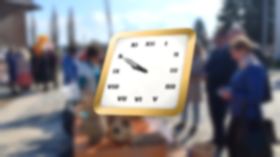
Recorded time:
9h50
